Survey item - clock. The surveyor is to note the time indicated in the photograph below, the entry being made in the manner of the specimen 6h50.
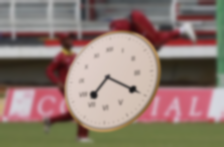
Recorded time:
7h20
